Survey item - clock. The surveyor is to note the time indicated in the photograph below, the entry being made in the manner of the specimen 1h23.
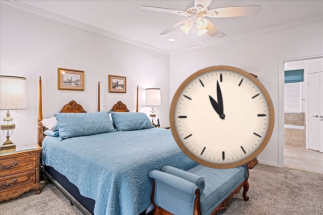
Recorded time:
10h59
